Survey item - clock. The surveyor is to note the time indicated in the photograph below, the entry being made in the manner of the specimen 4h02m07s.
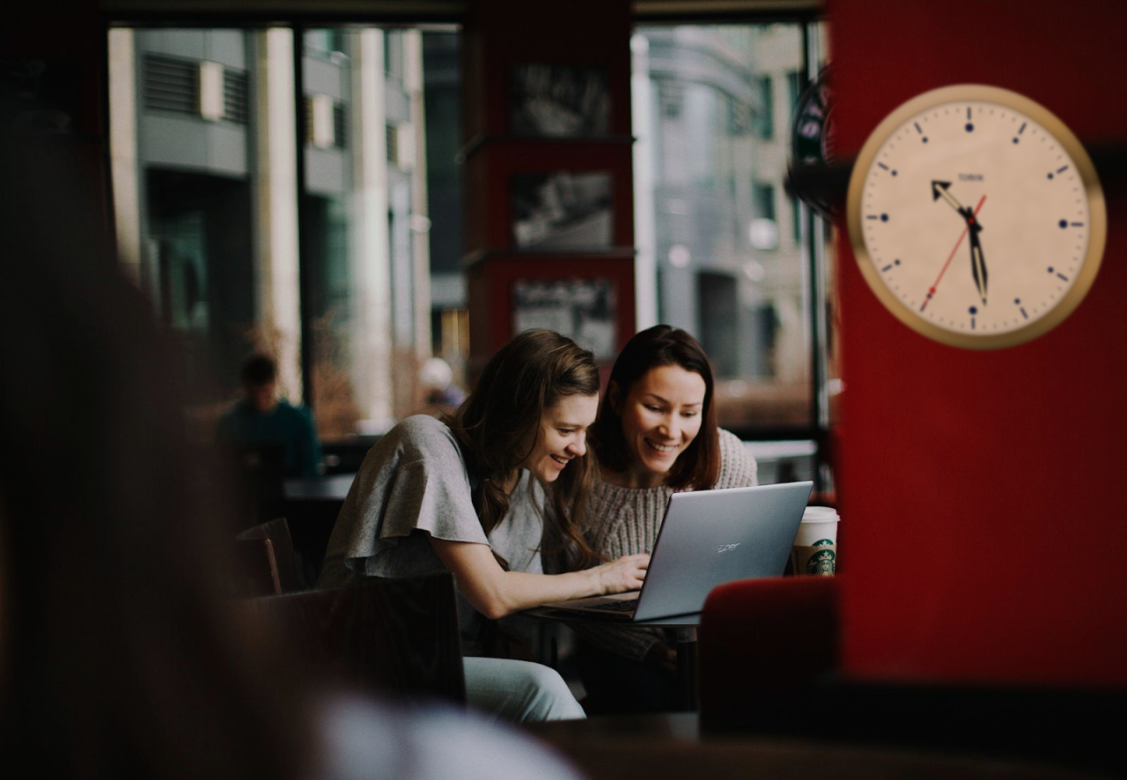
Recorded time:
10h28m35s
